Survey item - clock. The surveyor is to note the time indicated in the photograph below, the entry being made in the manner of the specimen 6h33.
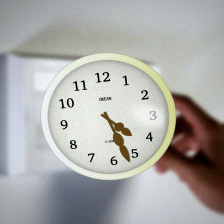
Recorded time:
4h27
